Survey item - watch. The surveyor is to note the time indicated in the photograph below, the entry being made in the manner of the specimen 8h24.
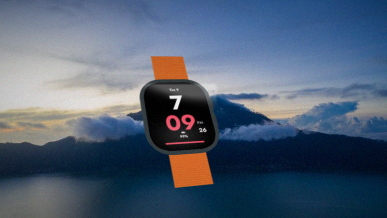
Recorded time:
7h09
